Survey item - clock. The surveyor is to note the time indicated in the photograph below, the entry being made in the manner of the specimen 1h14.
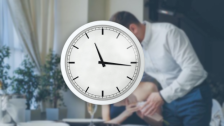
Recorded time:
11h16
